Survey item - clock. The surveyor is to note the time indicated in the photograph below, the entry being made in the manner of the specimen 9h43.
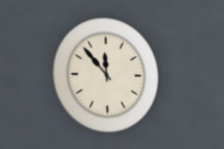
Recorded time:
11h53
